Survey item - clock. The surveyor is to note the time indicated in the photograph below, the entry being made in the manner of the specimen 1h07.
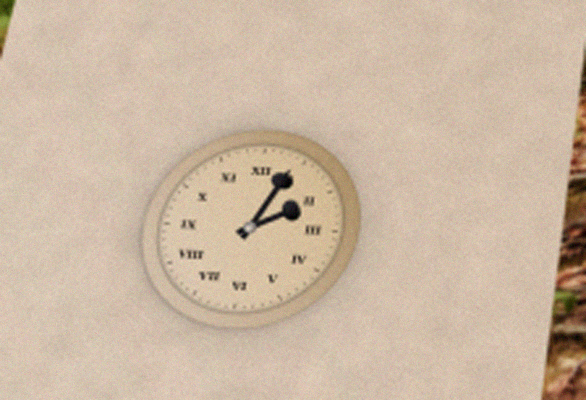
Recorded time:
2h04
